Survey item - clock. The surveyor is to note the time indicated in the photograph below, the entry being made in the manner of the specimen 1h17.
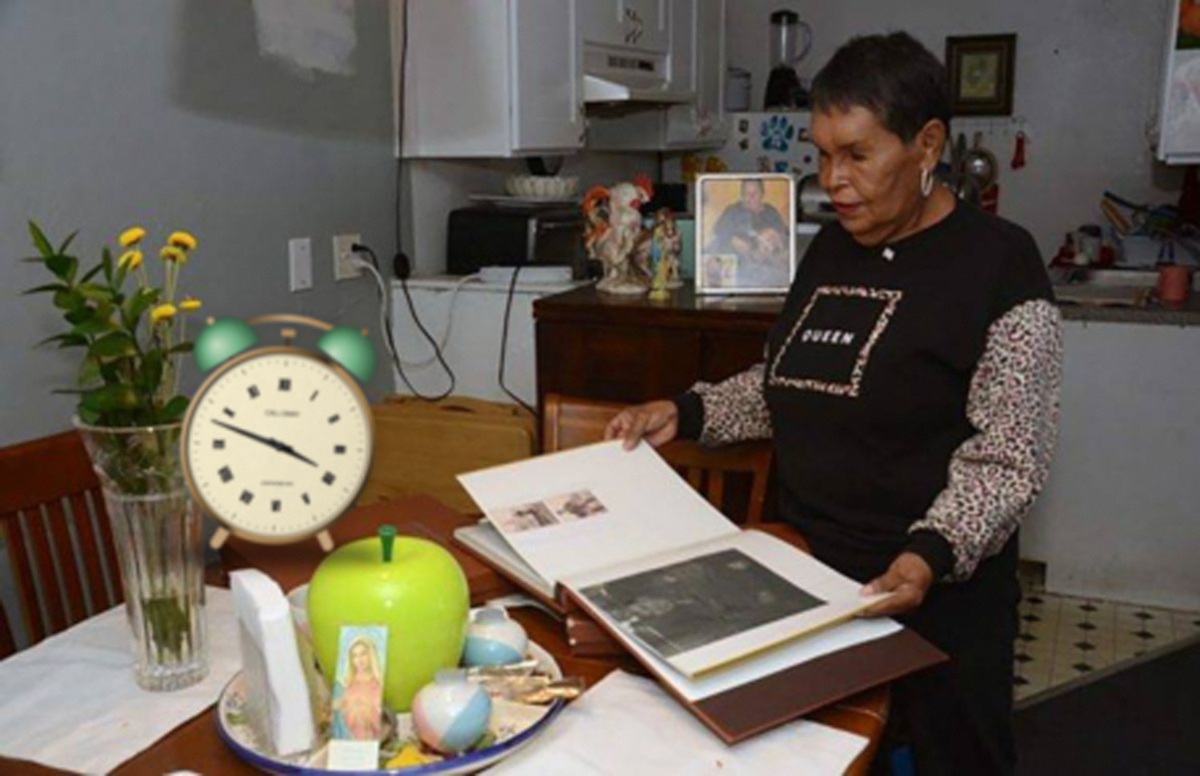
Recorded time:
3h48
